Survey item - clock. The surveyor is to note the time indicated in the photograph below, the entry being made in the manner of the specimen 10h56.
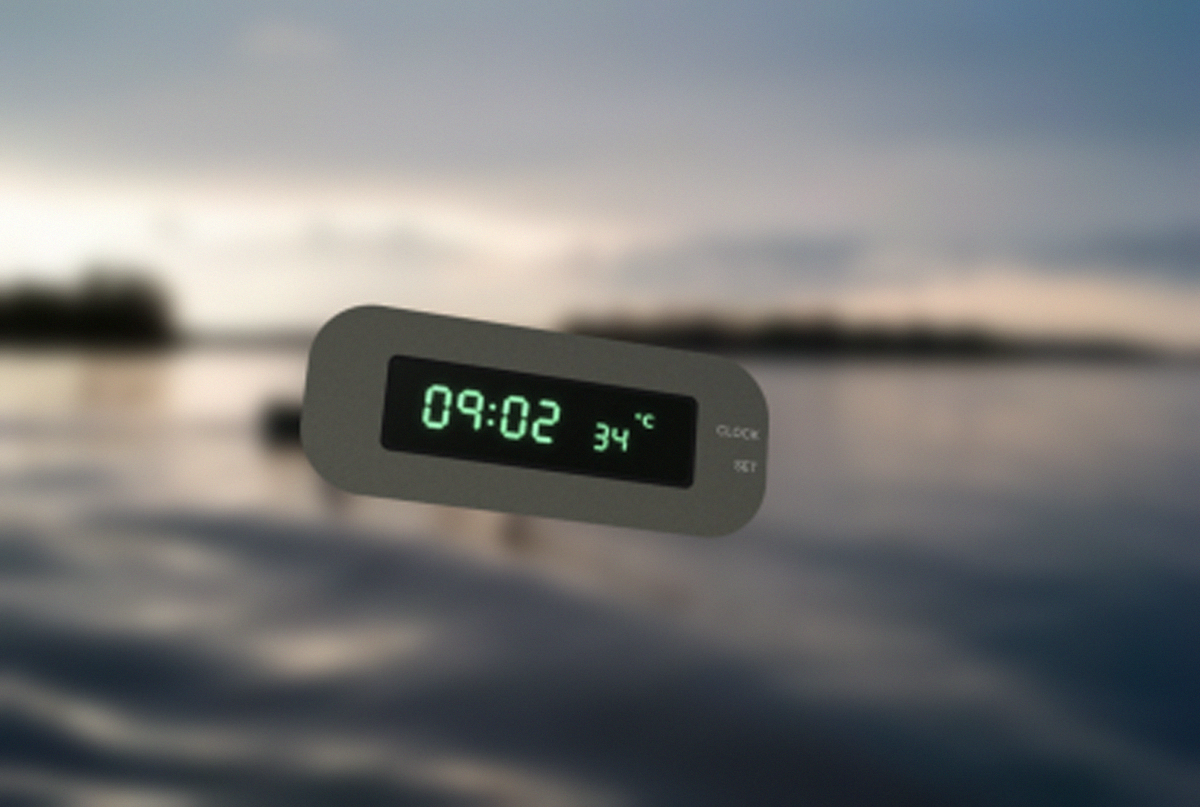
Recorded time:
9h02
